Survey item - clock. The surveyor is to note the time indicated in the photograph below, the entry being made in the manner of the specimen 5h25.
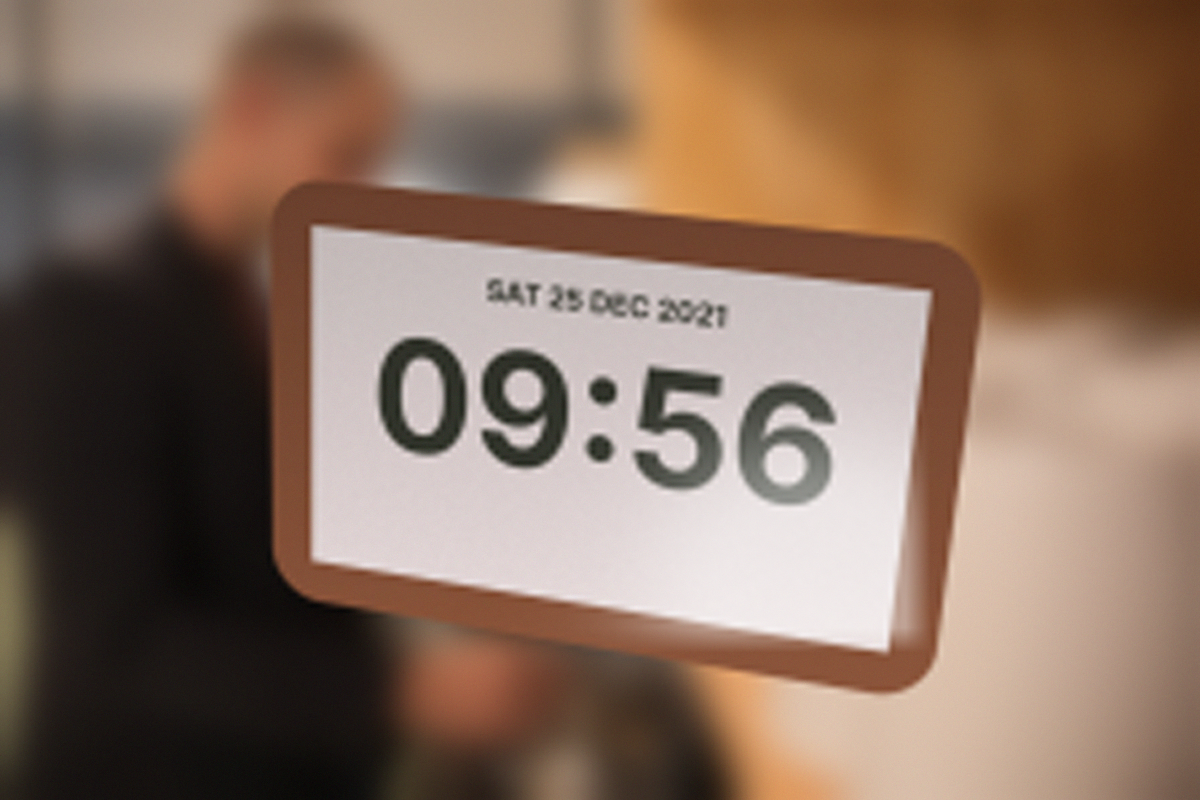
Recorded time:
9h56
